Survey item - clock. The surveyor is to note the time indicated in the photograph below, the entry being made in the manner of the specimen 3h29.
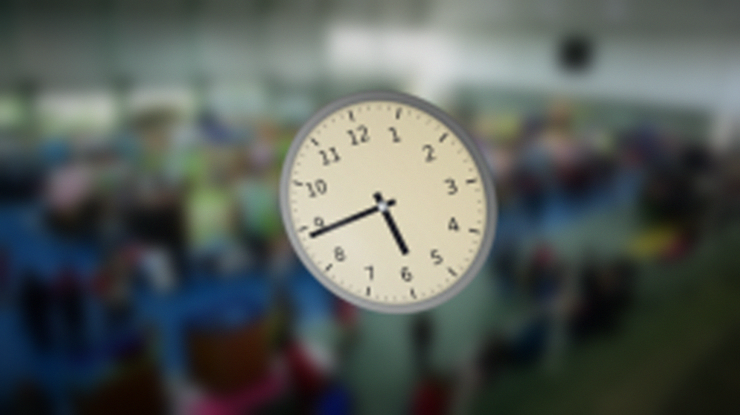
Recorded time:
5h44
